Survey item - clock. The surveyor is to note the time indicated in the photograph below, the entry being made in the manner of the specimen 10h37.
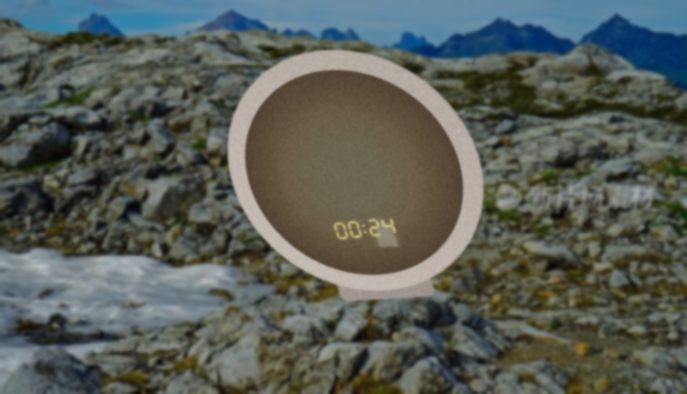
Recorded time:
0h24
